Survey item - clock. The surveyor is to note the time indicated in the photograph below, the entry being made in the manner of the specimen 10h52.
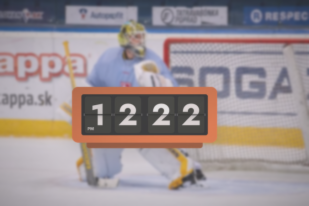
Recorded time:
12h22
